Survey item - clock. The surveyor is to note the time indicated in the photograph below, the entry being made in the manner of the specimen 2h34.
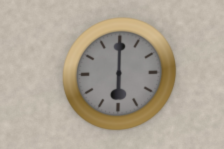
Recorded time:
6h00
